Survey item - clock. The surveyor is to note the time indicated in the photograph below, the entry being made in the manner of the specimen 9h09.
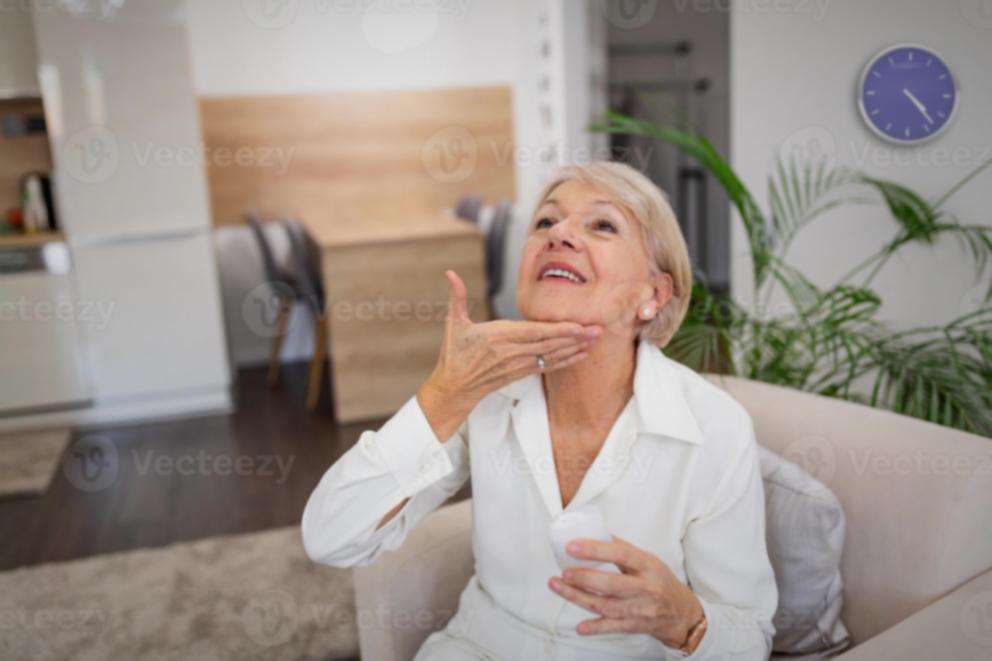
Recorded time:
4h23
